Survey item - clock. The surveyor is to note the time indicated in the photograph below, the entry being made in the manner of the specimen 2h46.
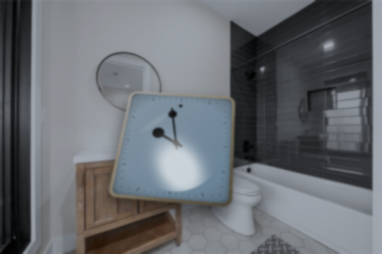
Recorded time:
9h58
